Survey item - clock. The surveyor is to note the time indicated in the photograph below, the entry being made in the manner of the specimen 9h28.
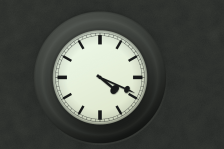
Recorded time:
4h19
